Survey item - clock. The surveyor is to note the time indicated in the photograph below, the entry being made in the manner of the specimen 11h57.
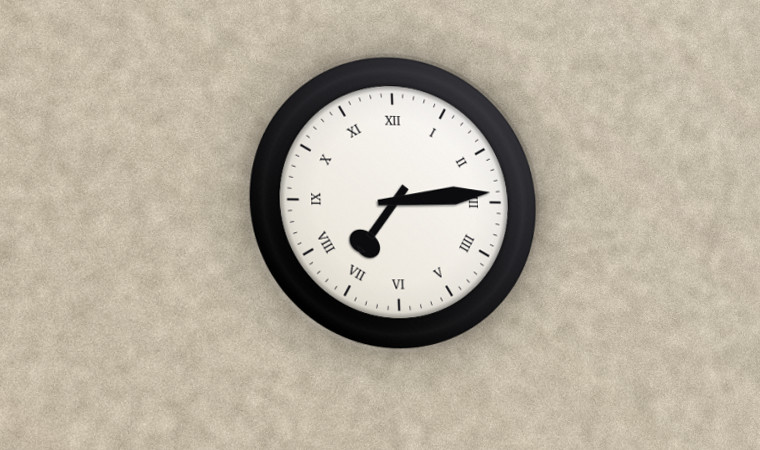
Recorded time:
7h14
